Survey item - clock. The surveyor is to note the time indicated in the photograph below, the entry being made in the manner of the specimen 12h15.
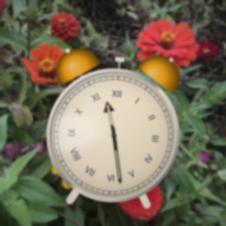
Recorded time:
11h28
